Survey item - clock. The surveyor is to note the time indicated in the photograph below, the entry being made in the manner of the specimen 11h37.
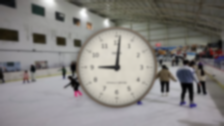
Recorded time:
9h01
